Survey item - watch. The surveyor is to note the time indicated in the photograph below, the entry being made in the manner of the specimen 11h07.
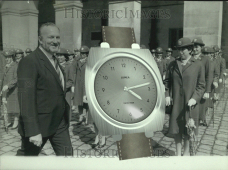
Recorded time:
4h13
